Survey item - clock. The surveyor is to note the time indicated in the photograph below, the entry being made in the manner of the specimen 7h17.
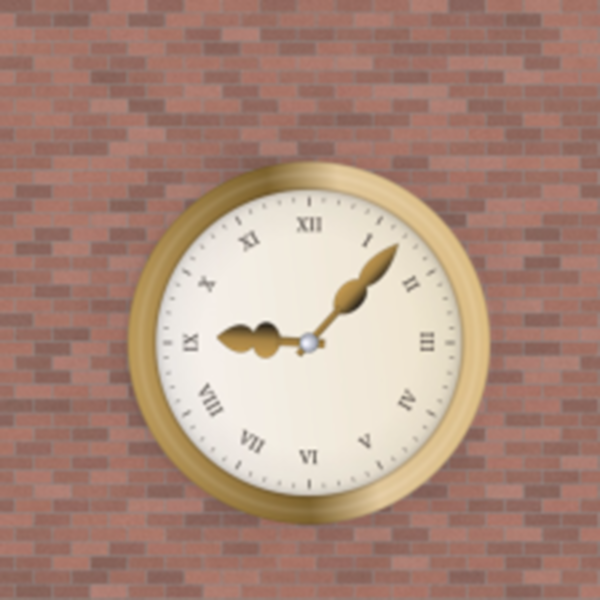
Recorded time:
9h07
